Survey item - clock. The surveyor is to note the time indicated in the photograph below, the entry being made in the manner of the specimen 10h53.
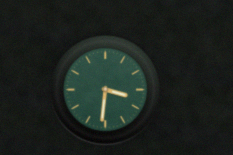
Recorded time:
3h31
